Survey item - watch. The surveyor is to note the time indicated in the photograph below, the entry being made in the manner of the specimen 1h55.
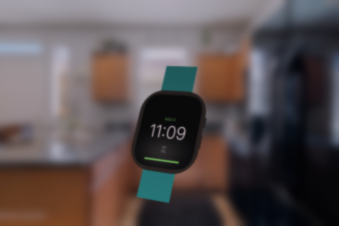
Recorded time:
11h09
